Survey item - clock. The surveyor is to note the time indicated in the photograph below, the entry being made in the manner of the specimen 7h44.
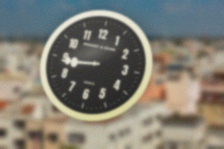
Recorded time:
8h44
